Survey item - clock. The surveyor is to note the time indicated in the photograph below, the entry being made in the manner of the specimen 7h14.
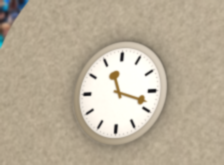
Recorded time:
11h18
